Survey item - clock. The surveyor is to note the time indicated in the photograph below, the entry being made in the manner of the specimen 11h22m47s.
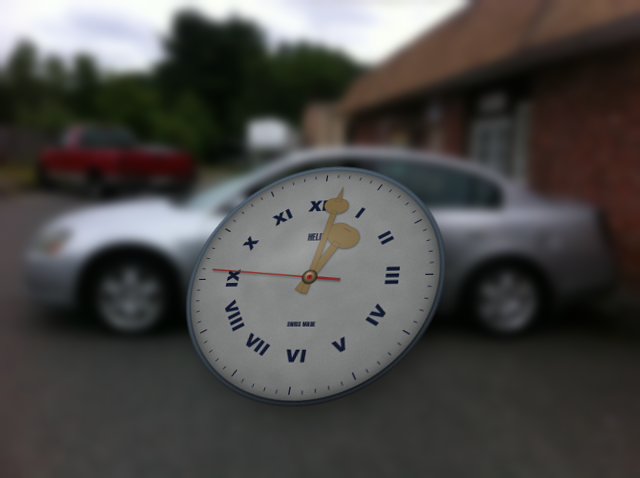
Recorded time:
1h01m46s
